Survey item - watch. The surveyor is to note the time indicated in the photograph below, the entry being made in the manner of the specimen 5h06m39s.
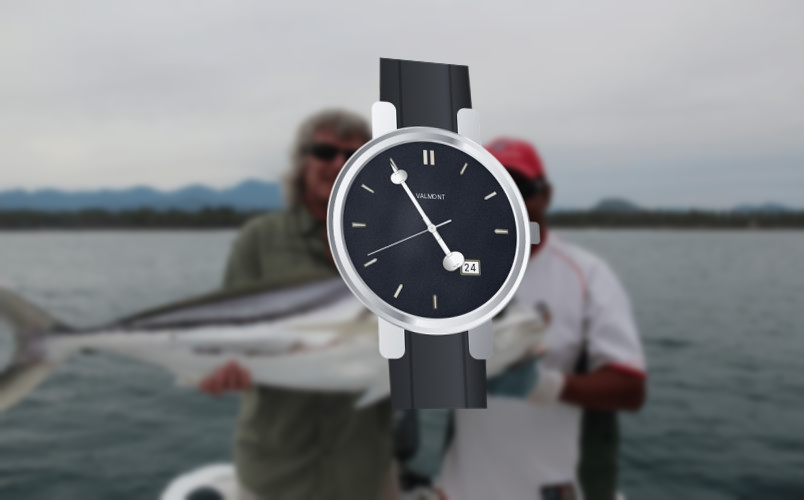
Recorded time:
4h54m41s
